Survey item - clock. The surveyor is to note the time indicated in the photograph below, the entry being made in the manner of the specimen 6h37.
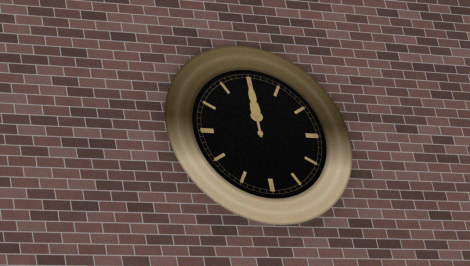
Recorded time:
12h00
